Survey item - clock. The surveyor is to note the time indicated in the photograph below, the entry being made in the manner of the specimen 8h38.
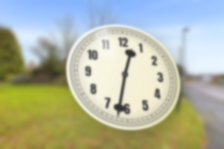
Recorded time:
12h32
